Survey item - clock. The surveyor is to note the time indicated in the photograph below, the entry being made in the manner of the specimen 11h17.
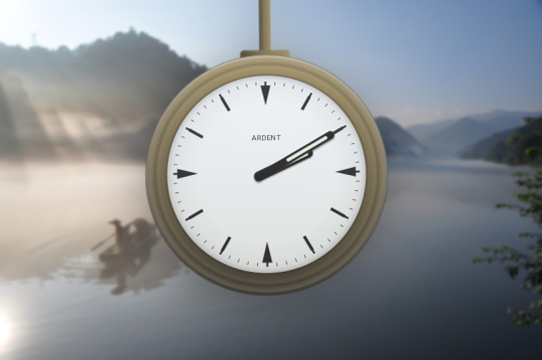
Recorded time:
2h10
